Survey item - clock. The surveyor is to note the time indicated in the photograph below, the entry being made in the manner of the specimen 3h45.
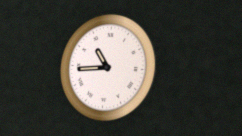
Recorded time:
10h44
